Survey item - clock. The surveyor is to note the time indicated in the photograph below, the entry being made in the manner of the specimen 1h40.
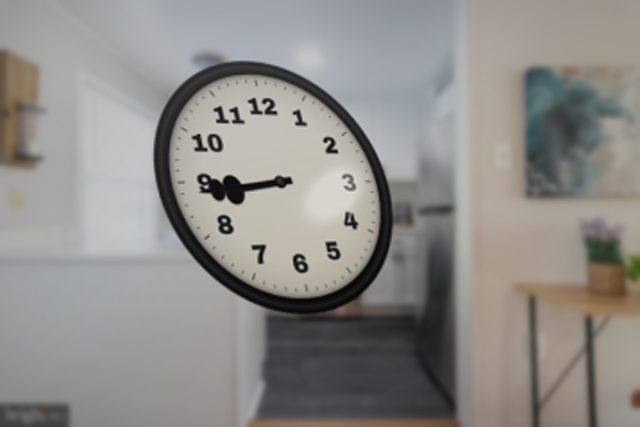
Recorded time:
8h44
